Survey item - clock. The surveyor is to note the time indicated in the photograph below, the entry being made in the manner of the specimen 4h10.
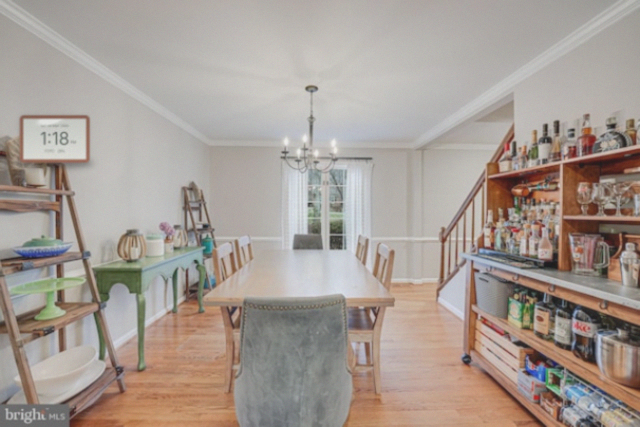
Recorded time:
1h18
